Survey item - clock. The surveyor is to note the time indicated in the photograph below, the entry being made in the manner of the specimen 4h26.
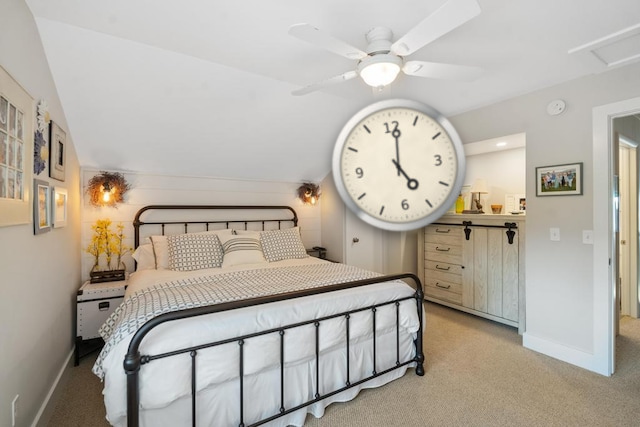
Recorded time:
5h01
